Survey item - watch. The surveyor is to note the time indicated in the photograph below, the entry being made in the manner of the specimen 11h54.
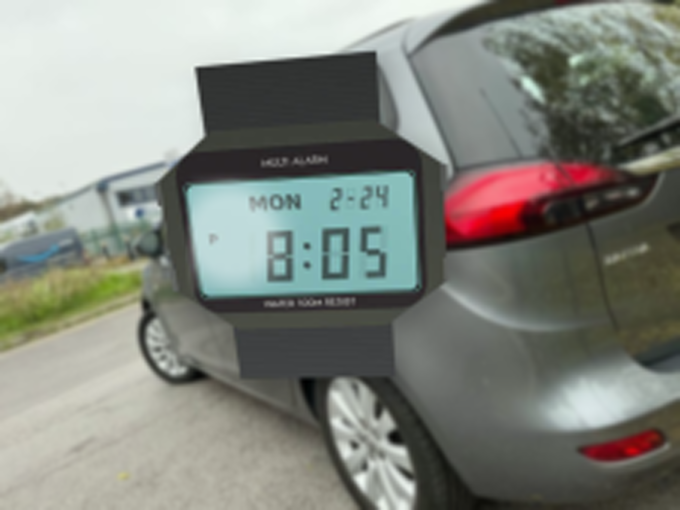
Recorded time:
8h05
